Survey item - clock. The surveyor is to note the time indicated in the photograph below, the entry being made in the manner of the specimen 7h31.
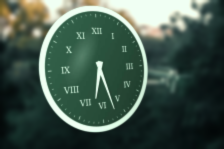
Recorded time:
6h27
